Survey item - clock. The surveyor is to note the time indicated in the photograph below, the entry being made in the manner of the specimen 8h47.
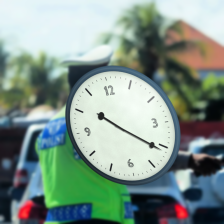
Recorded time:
10h21
